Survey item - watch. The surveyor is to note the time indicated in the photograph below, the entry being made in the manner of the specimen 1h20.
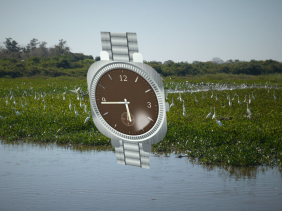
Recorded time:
5h44
